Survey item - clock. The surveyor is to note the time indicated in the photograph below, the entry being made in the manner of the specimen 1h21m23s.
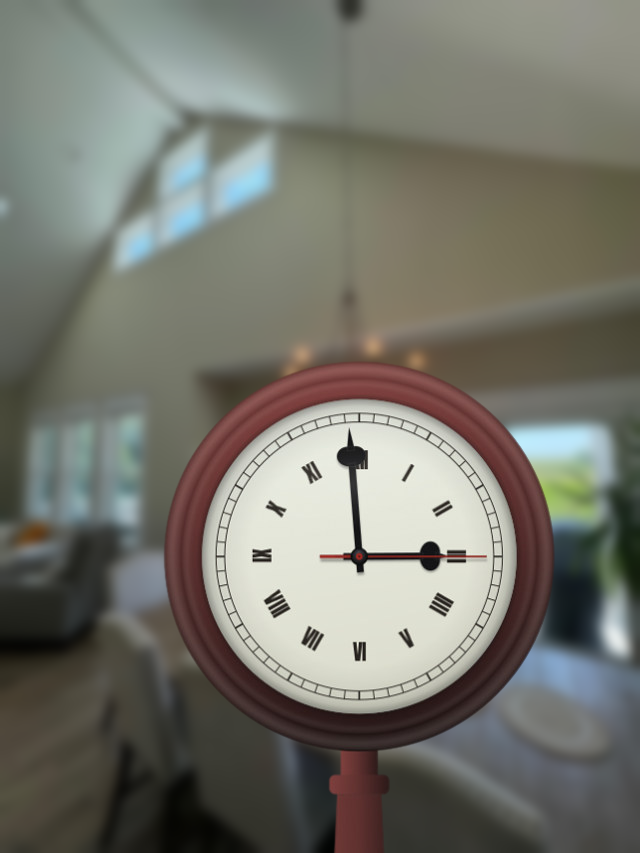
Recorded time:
2h59m15s
